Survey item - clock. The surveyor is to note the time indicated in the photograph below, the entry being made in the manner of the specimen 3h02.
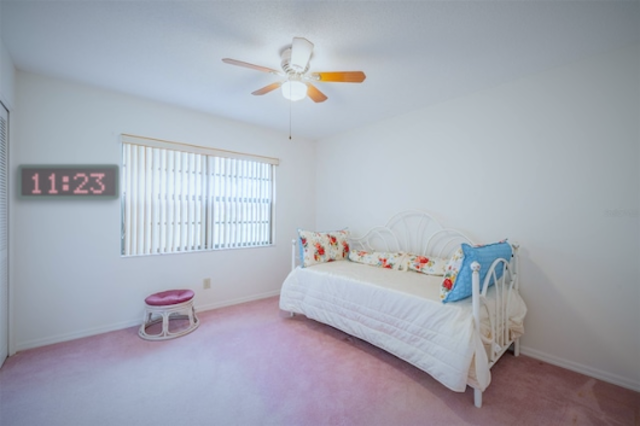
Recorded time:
11h23
